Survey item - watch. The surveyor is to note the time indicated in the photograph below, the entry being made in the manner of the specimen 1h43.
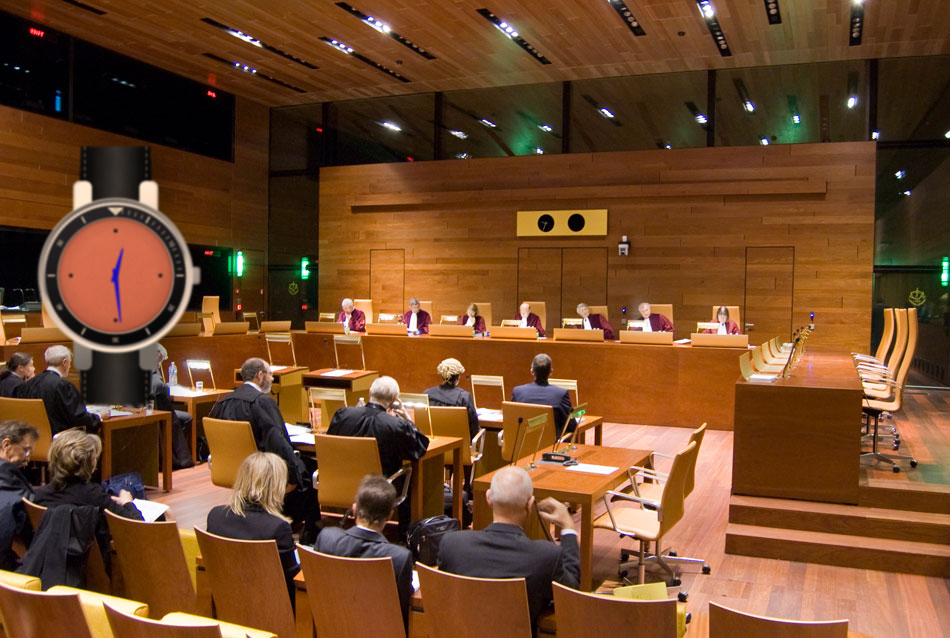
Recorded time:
12h29
